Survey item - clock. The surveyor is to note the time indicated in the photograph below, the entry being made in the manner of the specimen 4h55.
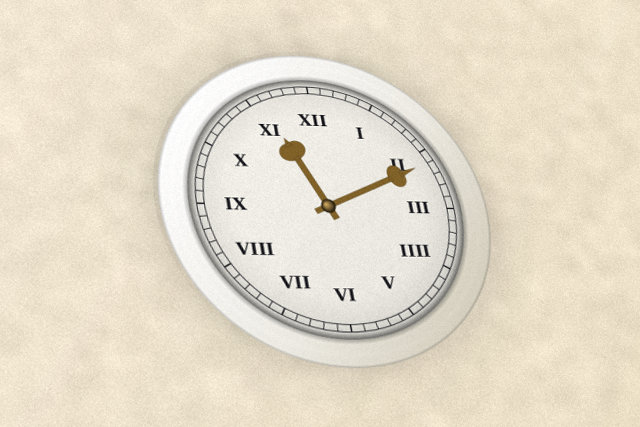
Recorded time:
11h11
